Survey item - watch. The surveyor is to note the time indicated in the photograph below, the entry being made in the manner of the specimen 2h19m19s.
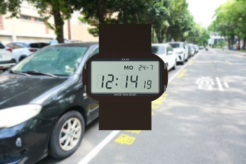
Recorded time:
12h14m19s
